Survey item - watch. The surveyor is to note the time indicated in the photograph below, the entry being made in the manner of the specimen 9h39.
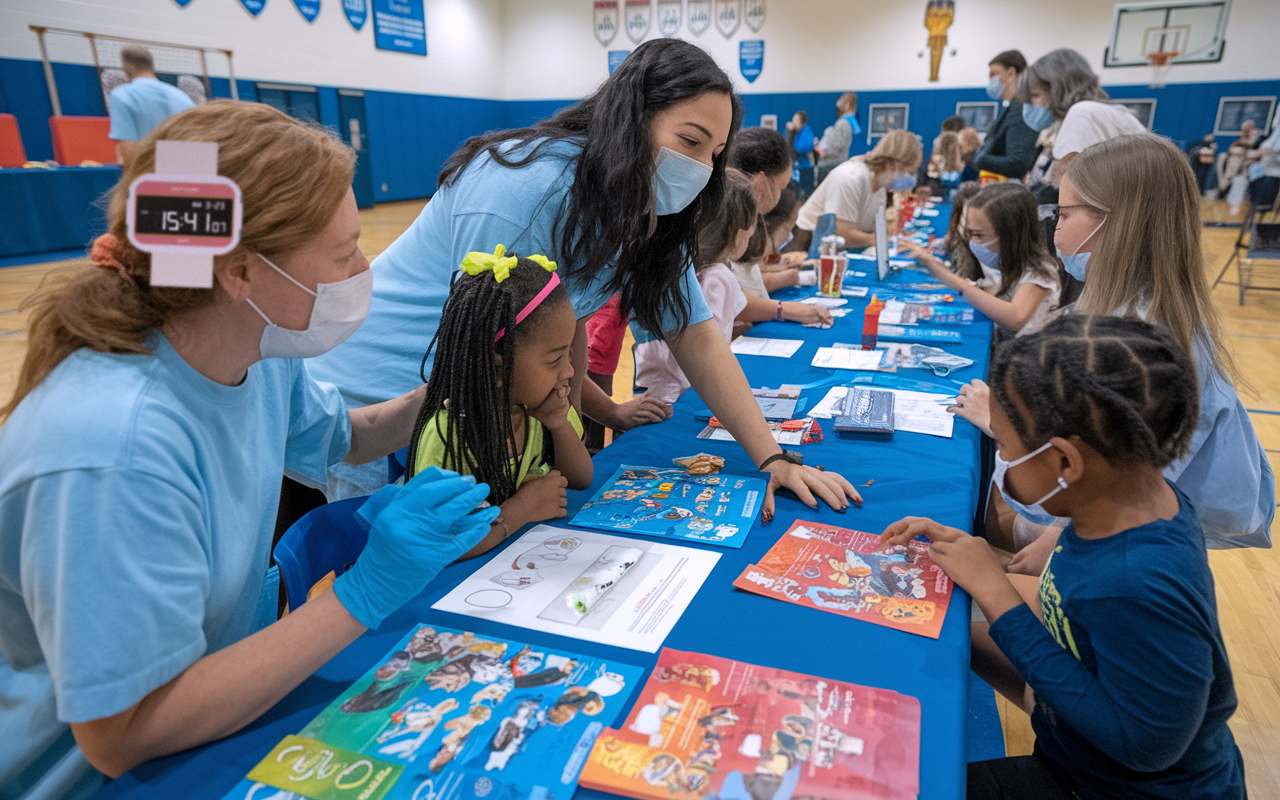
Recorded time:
15h41
